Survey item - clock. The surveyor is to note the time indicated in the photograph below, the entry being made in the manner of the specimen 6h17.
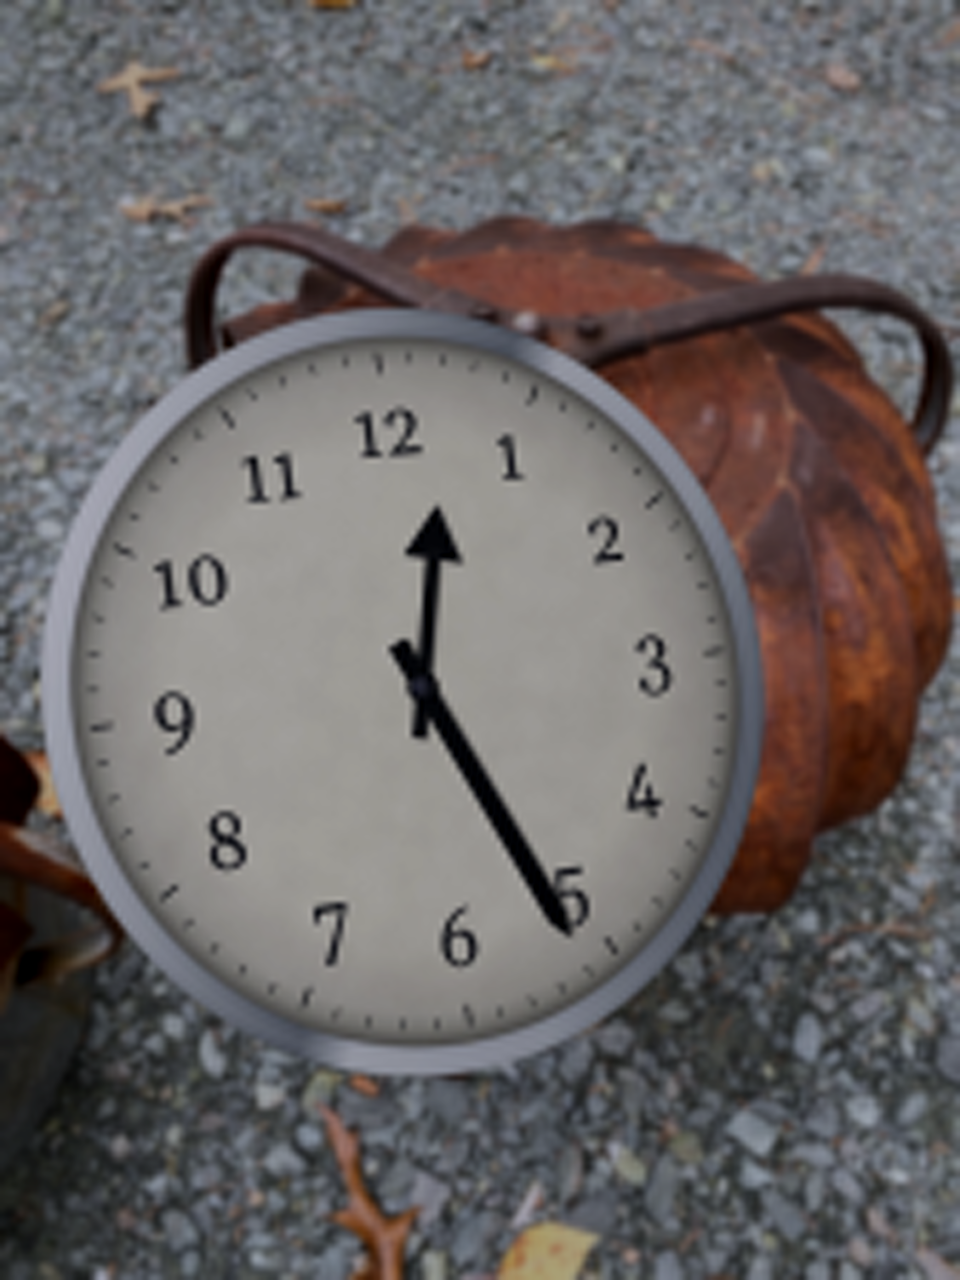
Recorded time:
12h26
